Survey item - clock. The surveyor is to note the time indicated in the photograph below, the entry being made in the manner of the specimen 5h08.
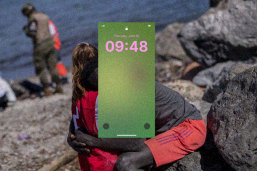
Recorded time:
9h48
